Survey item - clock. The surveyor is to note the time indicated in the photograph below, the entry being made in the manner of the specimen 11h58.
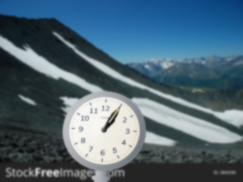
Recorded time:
1h05
